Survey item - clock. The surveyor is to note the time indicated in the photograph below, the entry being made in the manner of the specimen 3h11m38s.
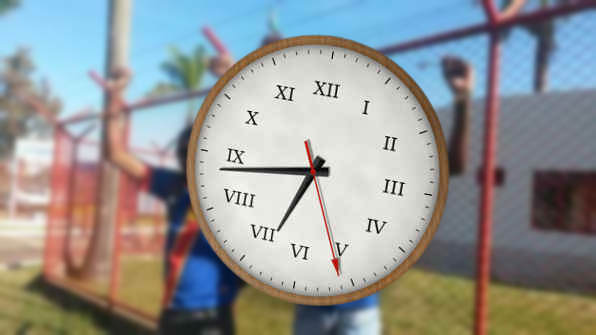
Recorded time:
6h43m26s
